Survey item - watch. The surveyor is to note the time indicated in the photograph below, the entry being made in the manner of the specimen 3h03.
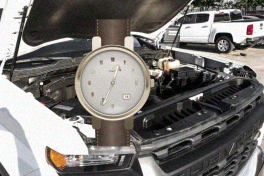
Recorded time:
12h34
